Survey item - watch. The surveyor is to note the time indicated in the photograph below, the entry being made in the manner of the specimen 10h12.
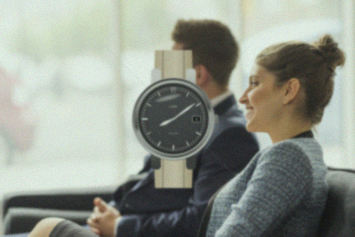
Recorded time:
8h09
